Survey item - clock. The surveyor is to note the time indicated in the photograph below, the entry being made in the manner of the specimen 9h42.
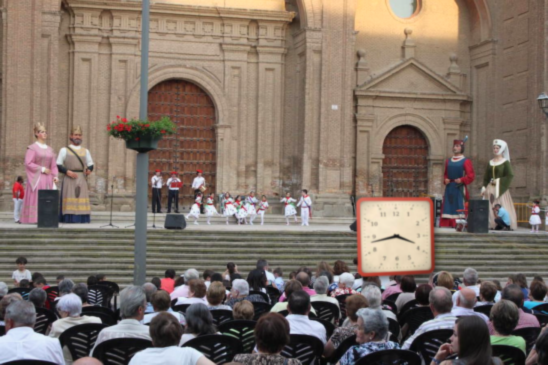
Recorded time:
3h43
